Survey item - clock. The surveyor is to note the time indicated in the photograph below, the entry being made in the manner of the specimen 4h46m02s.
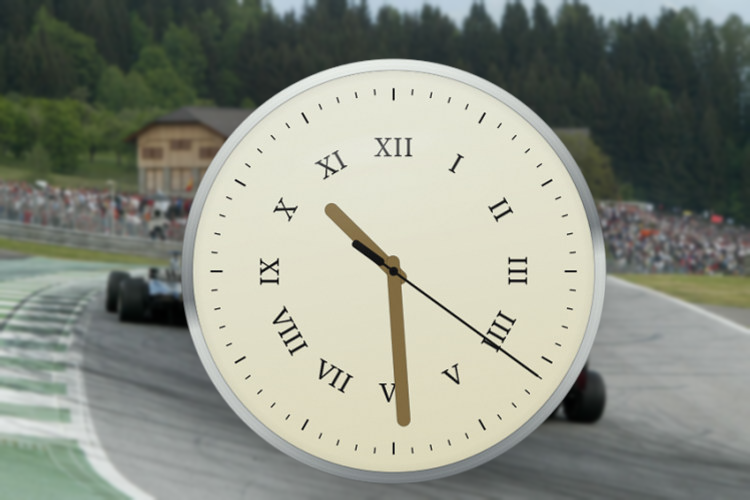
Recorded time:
10h29m21s
